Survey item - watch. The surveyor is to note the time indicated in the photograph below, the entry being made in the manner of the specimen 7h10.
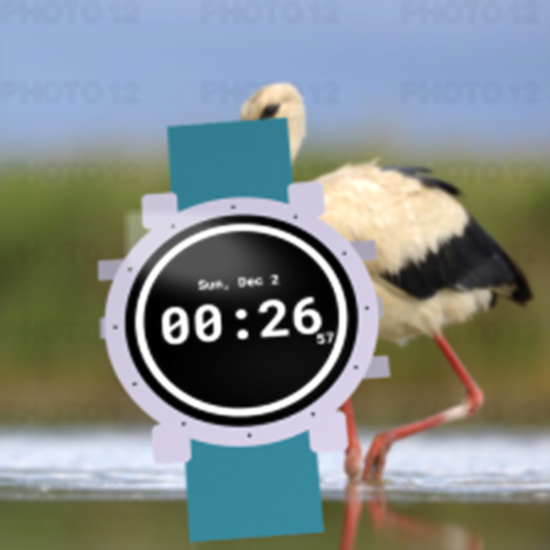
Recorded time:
0h26
